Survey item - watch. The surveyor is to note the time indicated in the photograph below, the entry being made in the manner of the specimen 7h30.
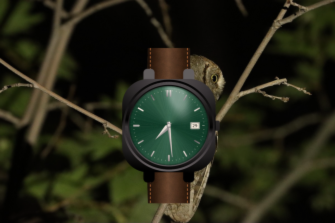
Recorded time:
7h29
